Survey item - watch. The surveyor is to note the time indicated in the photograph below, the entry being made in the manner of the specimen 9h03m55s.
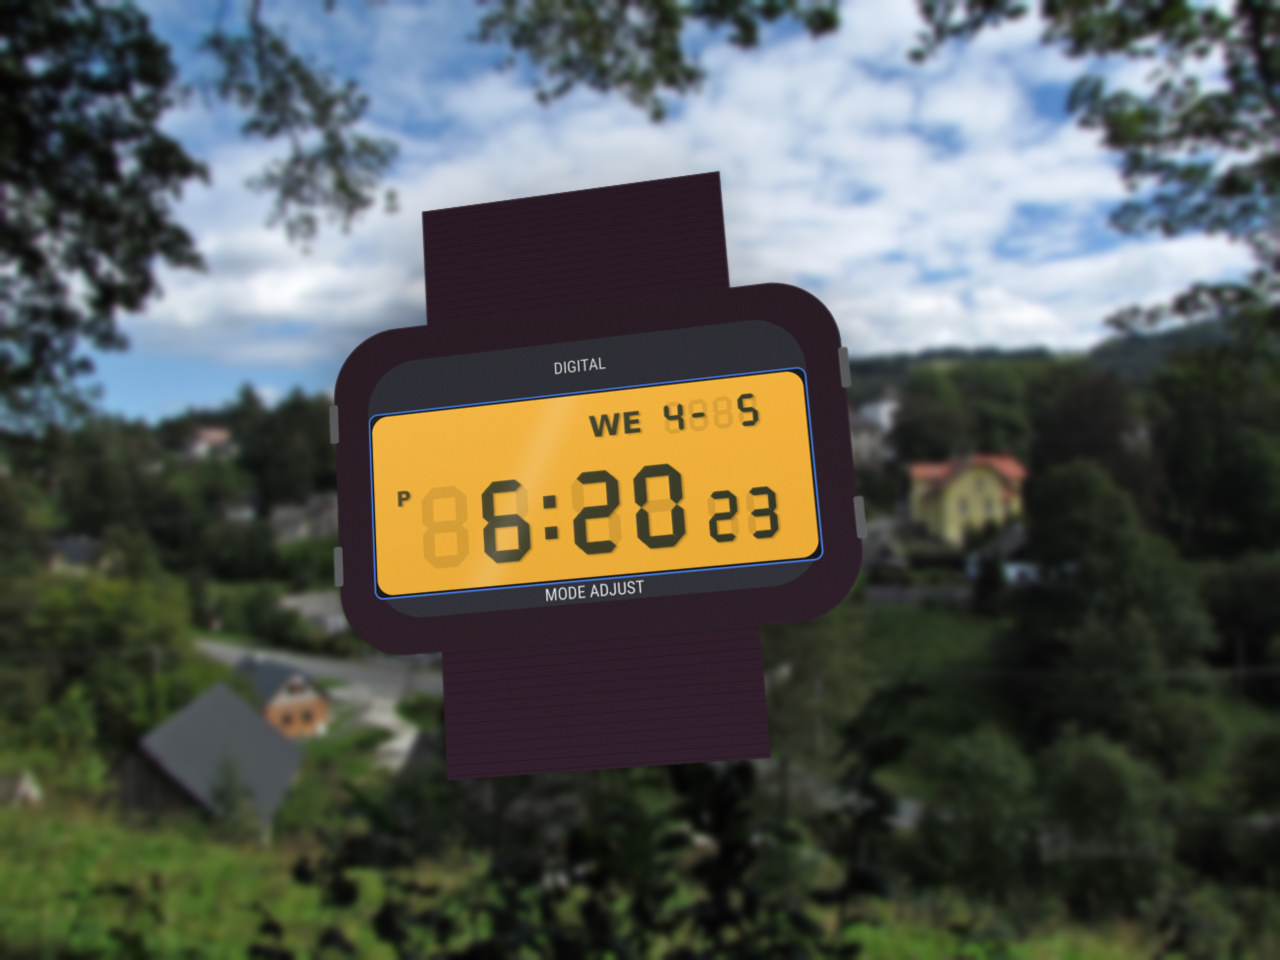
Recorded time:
6h20m23s
